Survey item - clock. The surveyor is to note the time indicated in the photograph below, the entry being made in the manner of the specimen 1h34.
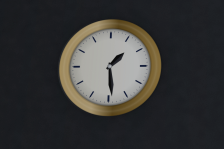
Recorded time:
1h29
